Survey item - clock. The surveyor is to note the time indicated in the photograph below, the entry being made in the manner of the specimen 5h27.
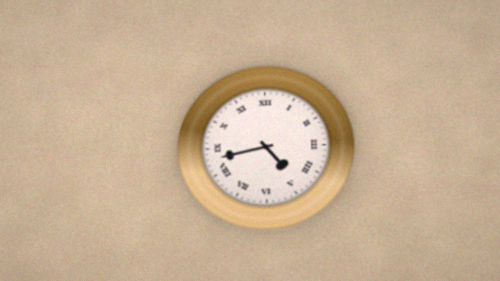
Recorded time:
4h43
